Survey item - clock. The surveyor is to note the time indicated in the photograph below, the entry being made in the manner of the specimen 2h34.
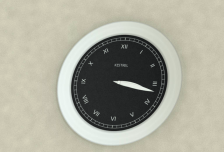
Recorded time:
3h17
